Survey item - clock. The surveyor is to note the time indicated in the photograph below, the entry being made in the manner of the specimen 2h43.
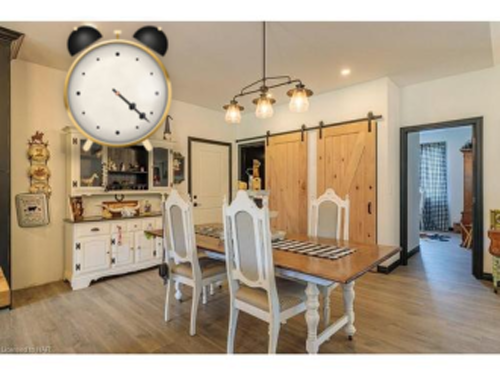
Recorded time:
4h22
